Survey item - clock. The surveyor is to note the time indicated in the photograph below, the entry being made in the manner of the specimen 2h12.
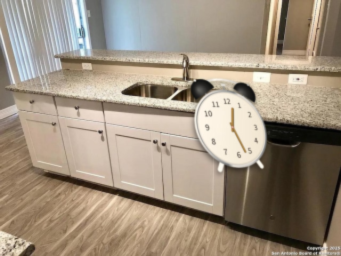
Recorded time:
12h27
